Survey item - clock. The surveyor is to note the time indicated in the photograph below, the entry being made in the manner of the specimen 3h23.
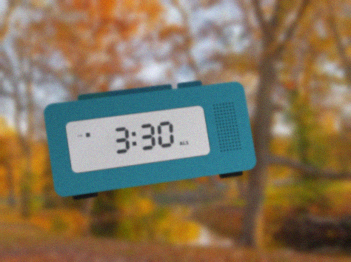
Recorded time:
3h30
